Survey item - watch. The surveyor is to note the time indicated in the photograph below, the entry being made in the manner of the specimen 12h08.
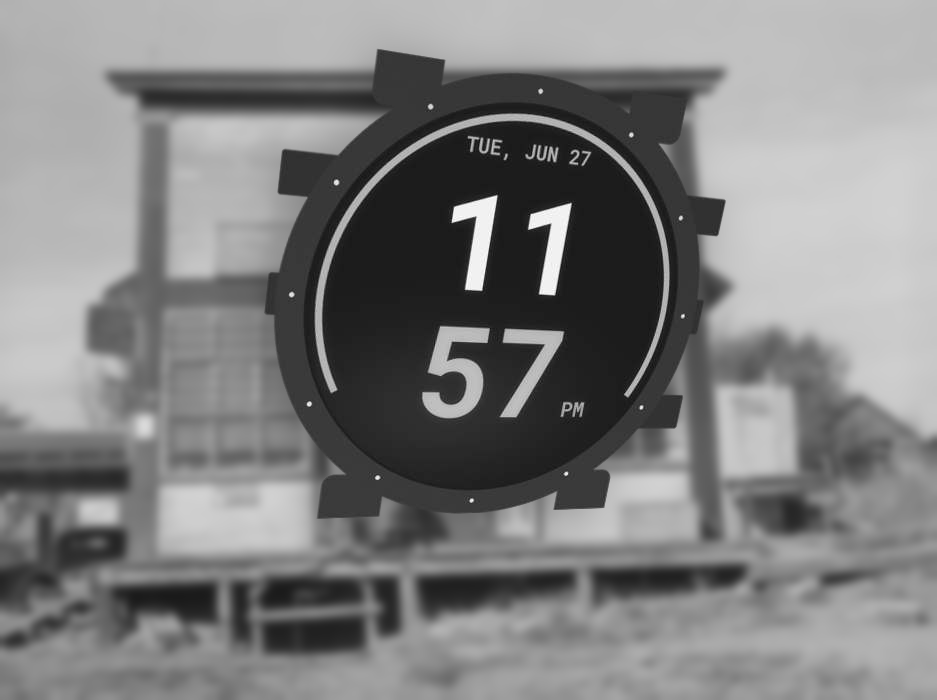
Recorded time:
11h57
